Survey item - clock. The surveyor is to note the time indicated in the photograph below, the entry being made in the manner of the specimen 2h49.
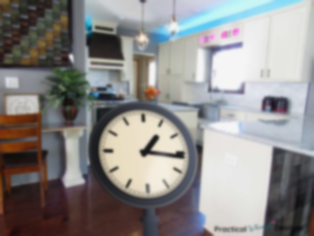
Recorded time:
1h16
